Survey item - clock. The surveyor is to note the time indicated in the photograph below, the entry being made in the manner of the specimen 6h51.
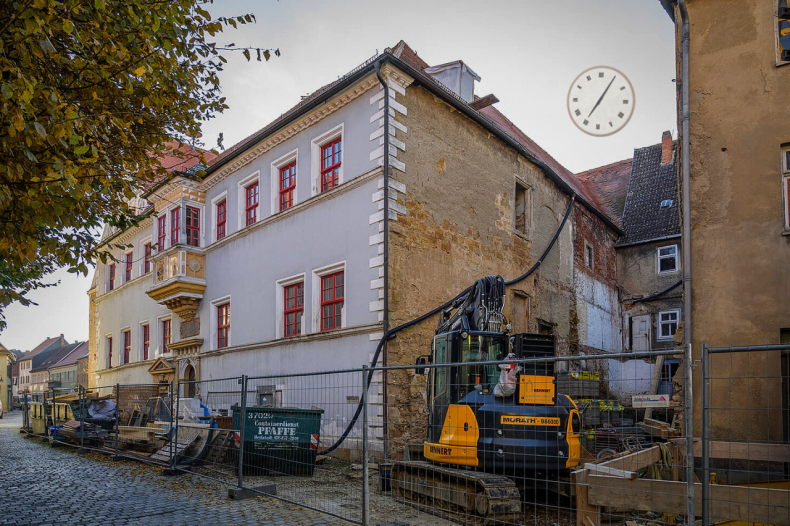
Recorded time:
7h05
